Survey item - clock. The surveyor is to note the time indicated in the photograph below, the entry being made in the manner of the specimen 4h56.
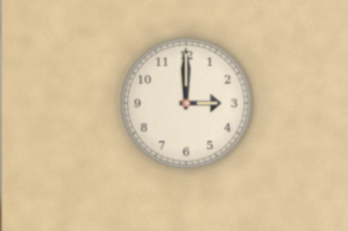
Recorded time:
3h00
